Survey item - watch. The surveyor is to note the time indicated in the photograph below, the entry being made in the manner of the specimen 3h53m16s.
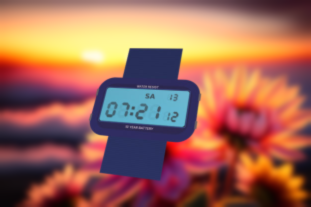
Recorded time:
7h21m12s
